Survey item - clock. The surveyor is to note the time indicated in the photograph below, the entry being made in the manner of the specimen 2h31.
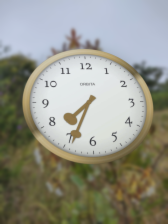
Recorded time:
7h34
